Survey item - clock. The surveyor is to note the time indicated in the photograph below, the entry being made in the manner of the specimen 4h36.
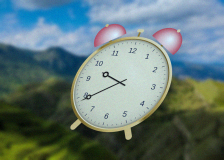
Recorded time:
9h39
